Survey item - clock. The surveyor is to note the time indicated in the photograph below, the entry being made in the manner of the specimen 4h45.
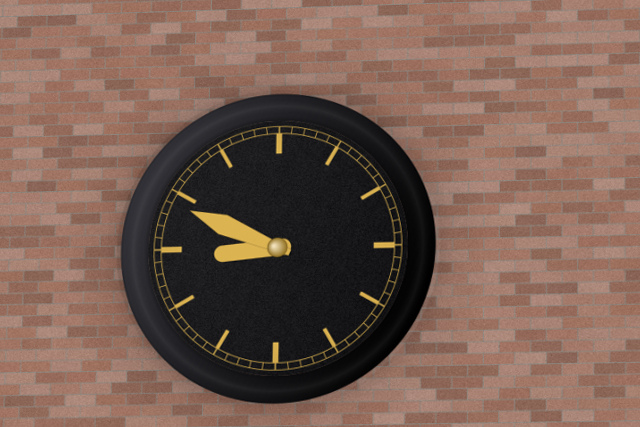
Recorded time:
8h49
